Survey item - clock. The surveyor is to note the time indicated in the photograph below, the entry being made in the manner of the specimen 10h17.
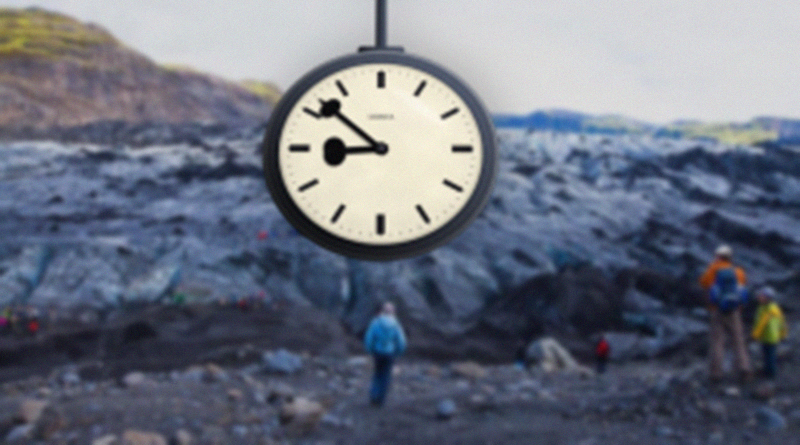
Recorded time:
8h52
